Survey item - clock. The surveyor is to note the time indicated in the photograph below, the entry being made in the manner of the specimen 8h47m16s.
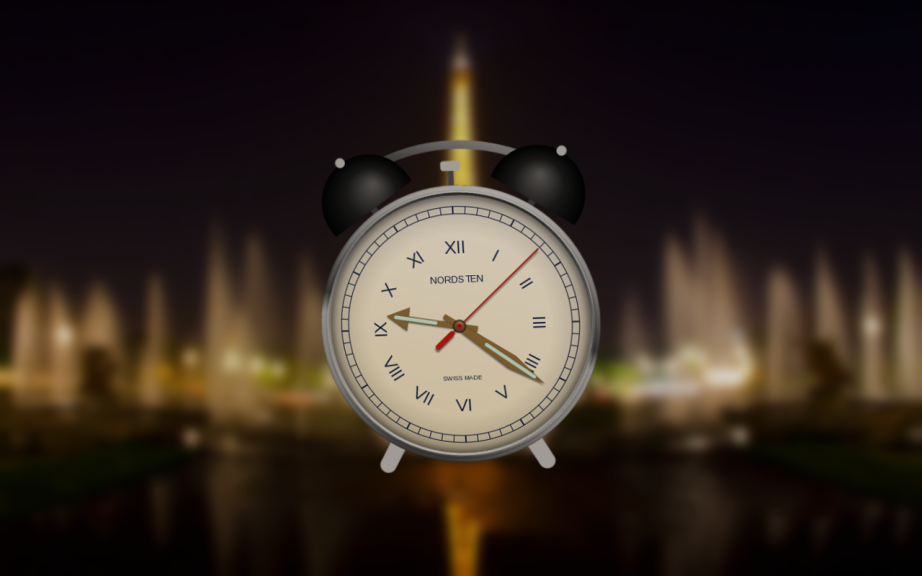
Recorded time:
9h21m08s
